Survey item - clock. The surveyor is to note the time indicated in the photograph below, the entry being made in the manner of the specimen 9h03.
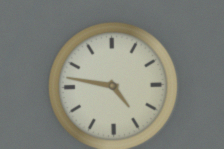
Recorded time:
4h47
